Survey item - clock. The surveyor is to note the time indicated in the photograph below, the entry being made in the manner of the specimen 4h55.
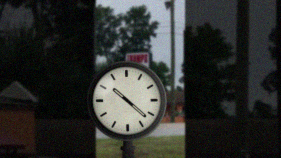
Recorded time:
10h22
